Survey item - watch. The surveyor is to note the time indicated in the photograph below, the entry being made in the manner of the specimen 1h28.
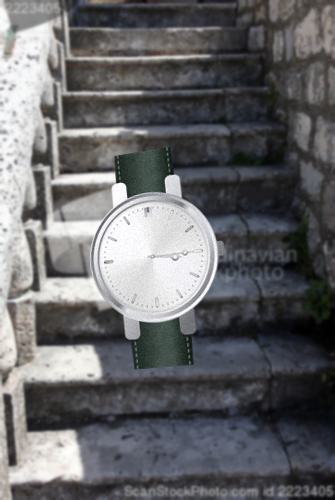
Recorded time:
3h15
